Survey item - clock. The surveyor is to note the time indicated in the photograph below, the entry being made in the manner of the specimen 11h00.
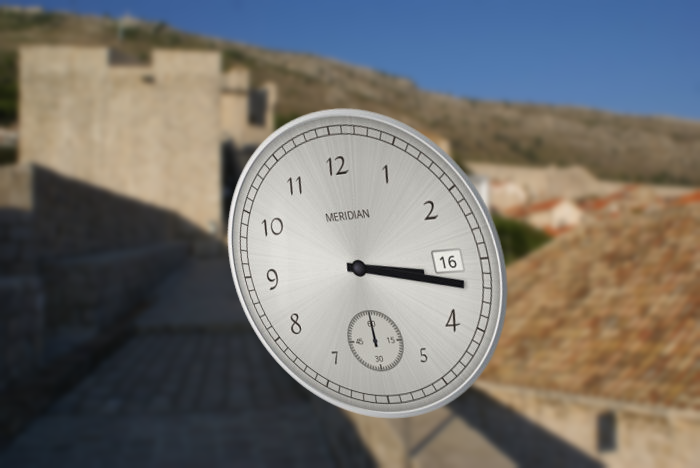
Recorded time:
3h17
